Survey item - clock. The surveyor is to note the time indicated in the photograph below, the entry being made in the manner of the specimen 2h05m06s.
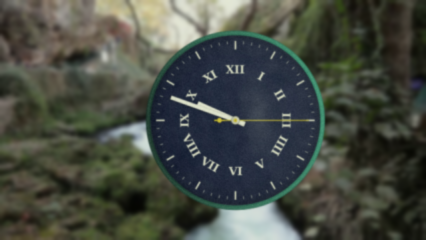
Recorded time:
9h48m15s
